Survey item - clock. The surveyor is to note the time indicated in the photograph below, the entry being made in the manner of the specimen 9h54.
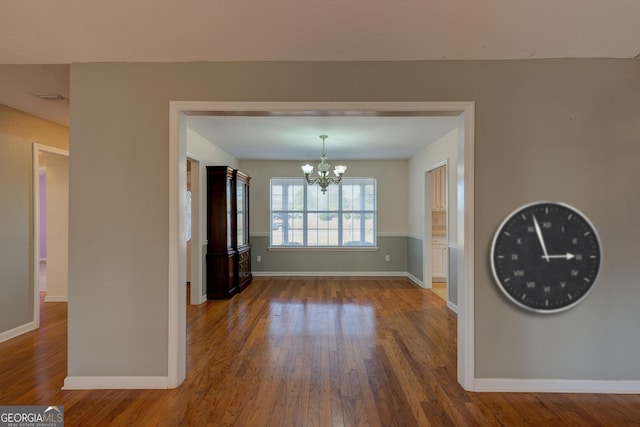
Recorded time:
2h57
